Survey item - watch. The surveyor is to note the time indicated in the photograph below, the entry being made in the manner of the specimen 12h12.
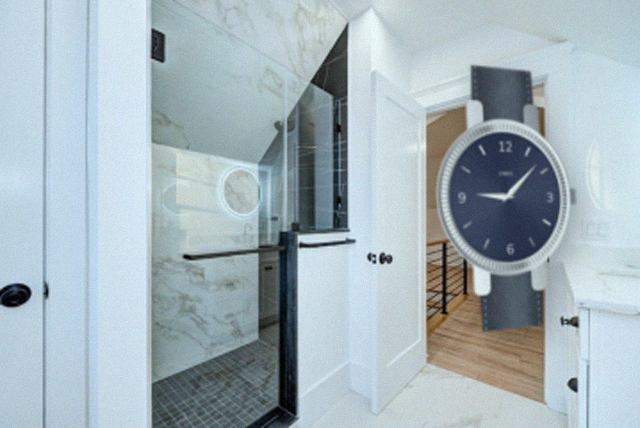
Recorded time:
9h08
